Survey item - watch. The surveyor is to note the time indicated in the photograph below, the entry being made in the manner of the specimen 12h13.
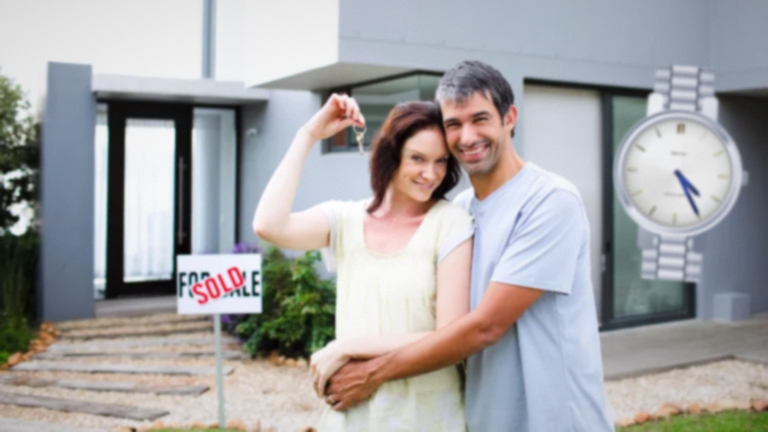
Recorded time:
4h25
